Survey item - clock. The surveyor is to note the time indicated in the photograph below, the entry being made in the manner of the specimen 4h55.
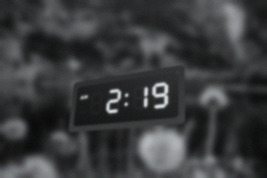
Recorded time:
2h19
